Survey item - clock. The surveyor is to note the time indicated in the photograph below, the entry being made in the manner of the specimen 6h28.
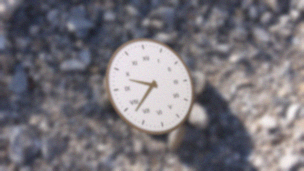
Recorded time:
9h38
